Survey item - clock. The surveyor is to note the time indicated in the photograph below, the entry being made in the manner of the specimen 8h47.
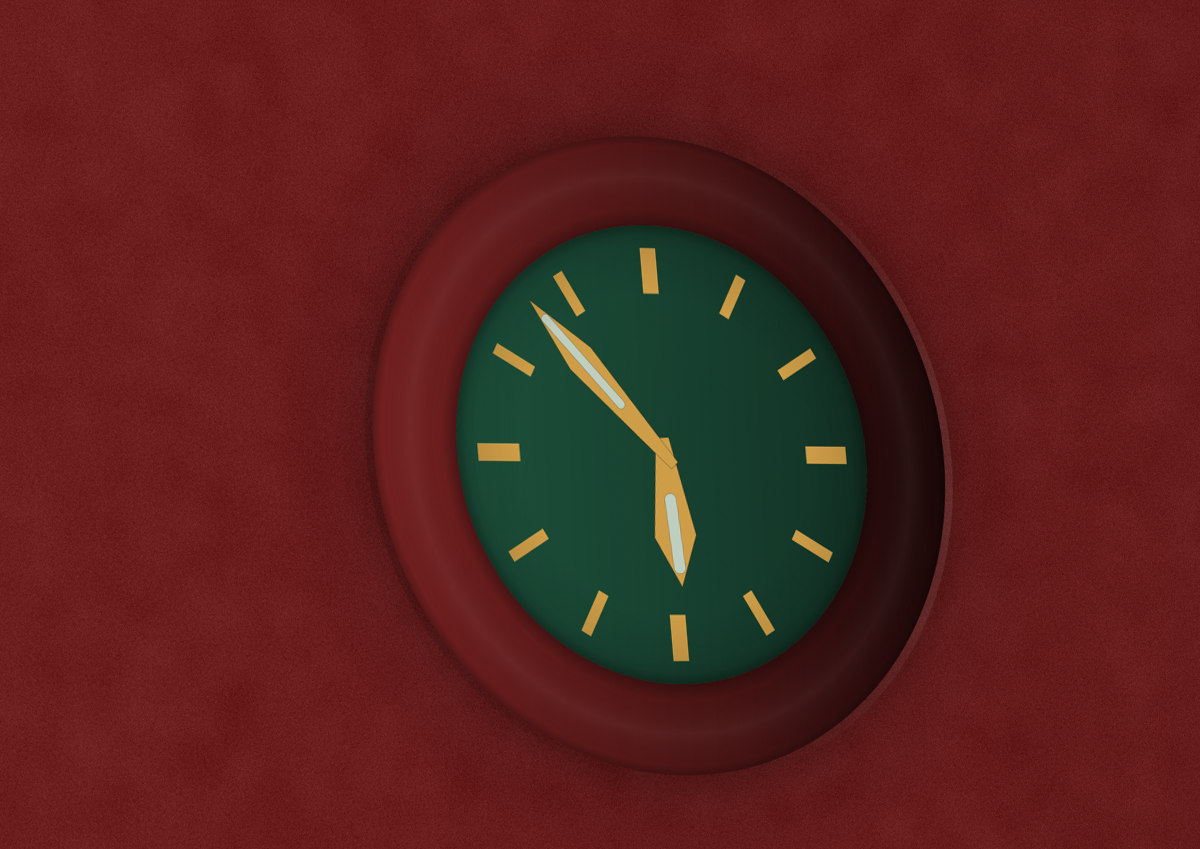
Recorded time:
5h53
